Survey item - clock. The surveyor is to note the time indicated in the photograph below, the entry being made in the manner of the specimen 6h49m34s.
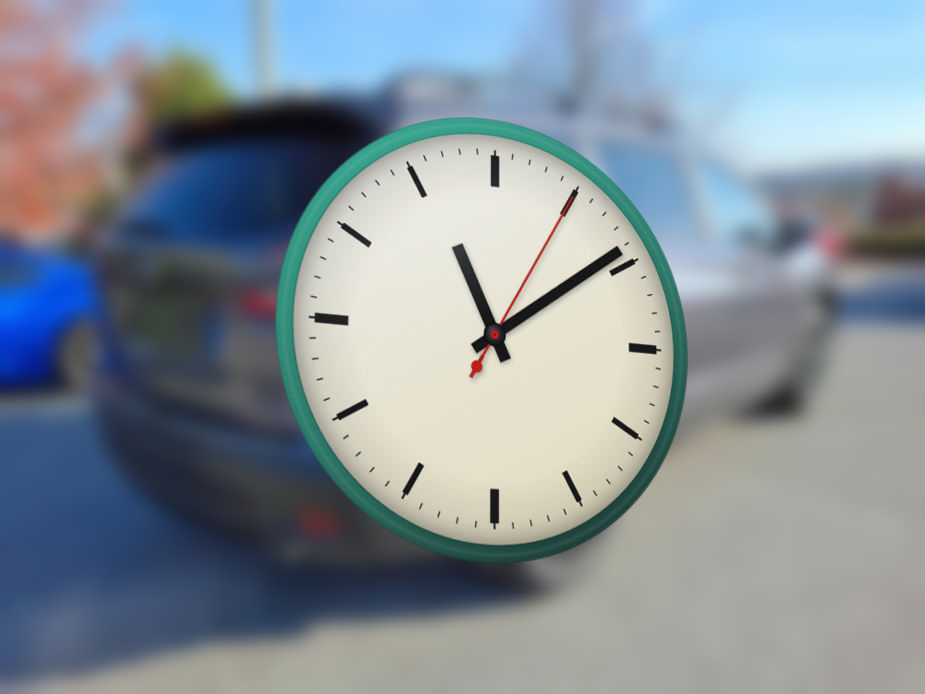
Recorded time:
11h09m05s
